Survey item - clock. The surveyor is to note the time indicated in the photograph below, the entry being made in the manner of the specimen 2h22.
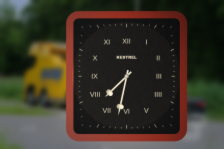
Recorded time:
7h32
